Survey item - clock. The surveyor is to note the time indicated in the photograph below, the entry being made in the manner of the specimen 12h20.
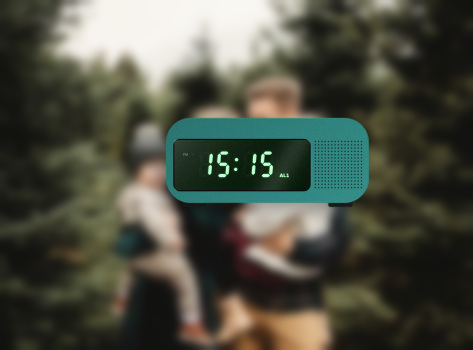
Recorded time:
15h15
